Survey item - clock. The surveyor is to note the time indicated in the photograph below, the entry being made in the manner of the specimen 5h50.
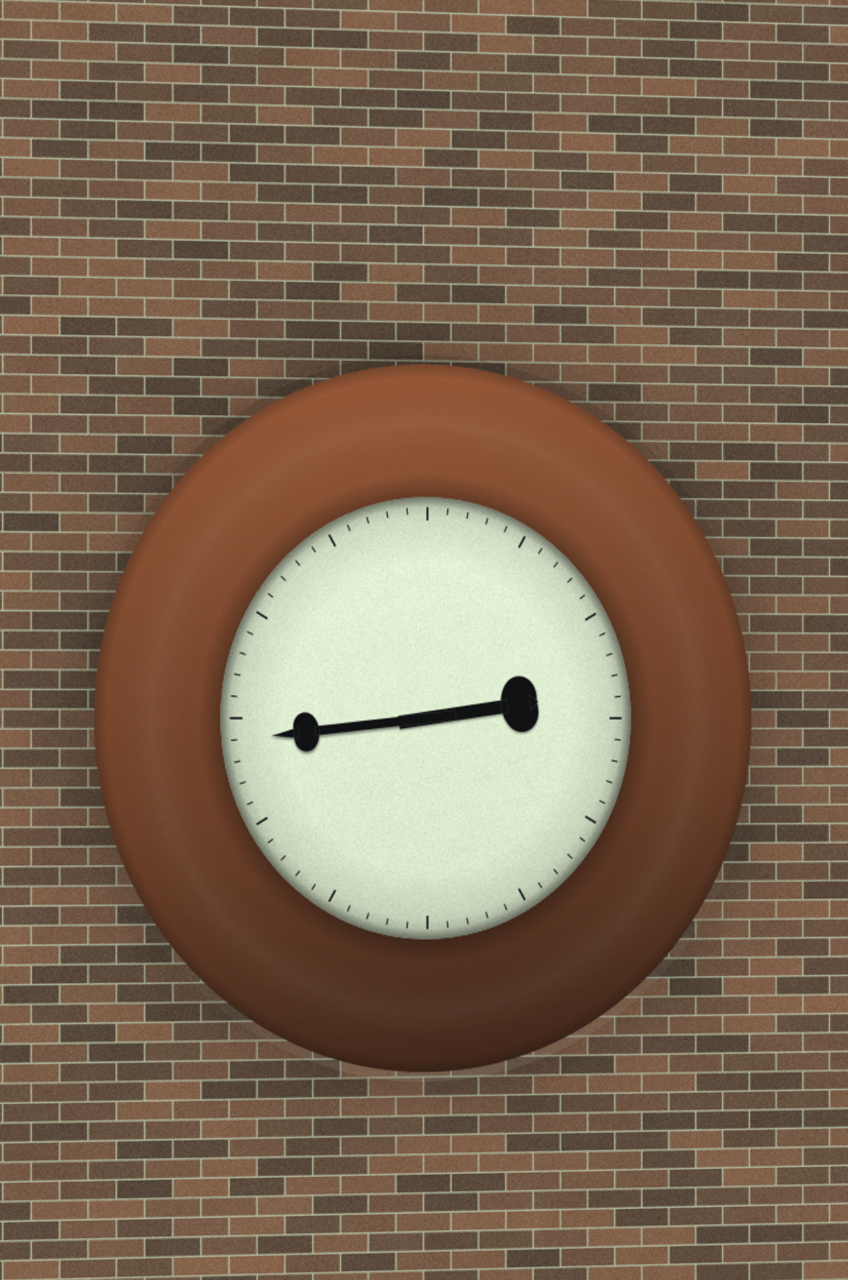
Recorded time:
2h44
